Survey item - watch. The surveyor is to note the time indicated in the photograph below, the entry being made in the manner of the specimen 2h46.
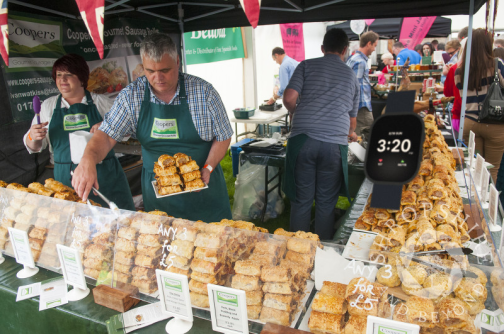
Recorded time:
3h20
